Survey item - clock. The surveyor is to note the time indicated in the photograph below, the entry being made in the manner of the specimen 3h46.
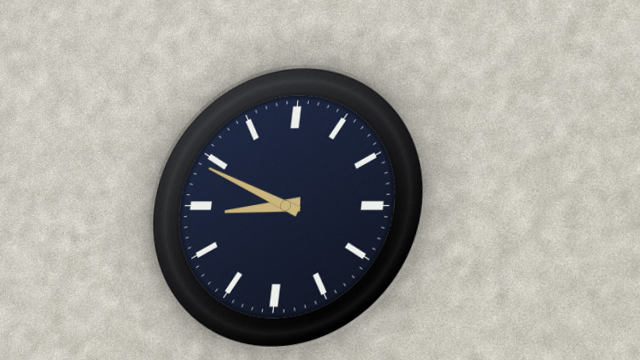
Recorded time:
8h49
